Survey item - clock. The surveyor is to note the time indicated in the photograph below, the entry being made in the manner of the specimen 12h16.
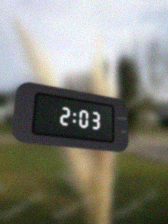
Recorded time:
2h03
